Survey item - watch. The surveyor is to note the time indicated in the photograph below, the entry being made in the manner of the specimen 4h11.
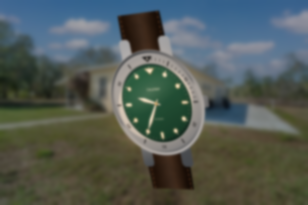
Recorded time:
9h35
